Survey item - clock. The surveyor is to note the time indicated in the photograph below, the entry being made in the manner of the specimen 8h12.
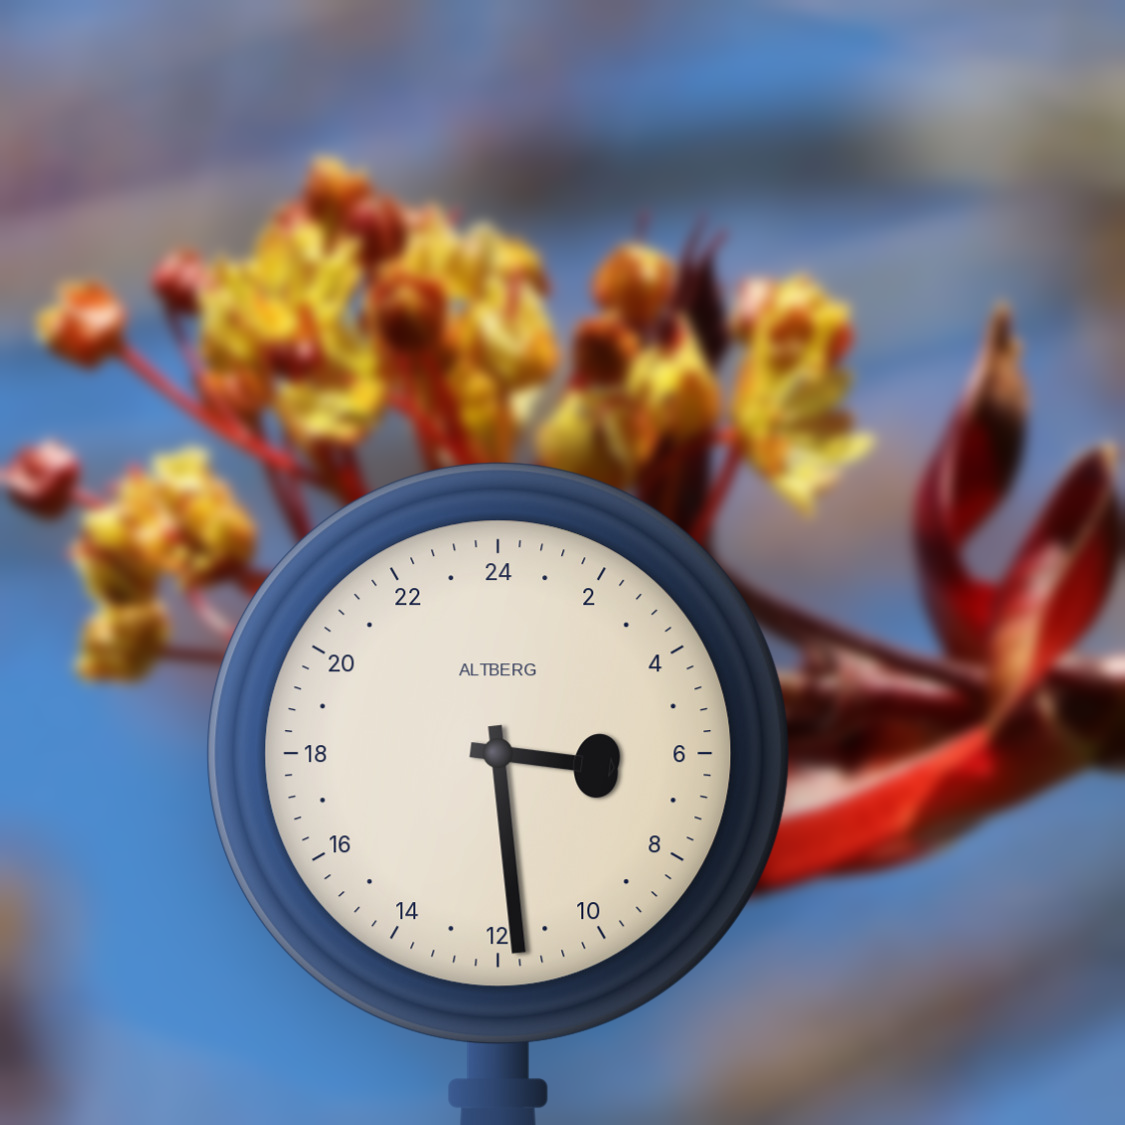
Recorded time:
6h29
